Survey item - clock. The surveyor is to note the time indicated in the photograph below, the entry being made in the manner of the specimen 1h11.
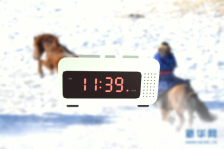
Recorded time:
11h39
